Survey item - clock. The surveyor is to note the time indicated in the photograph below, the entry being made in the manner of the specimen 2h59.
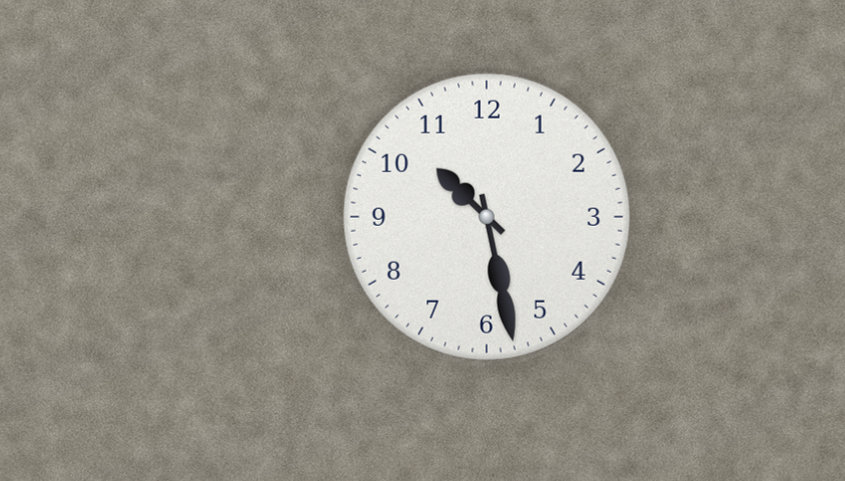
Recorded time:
10h28
